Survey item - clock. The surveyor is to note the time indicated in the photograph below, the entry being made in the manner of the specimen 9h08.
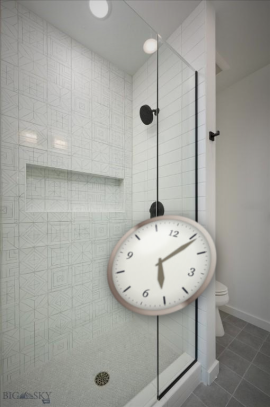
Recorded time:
5h06
